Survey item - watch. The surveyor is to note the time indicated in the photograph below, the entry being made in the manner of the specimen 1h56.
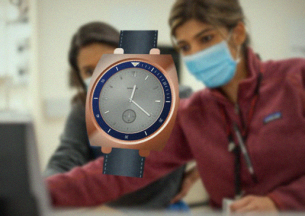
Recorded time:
12h21
